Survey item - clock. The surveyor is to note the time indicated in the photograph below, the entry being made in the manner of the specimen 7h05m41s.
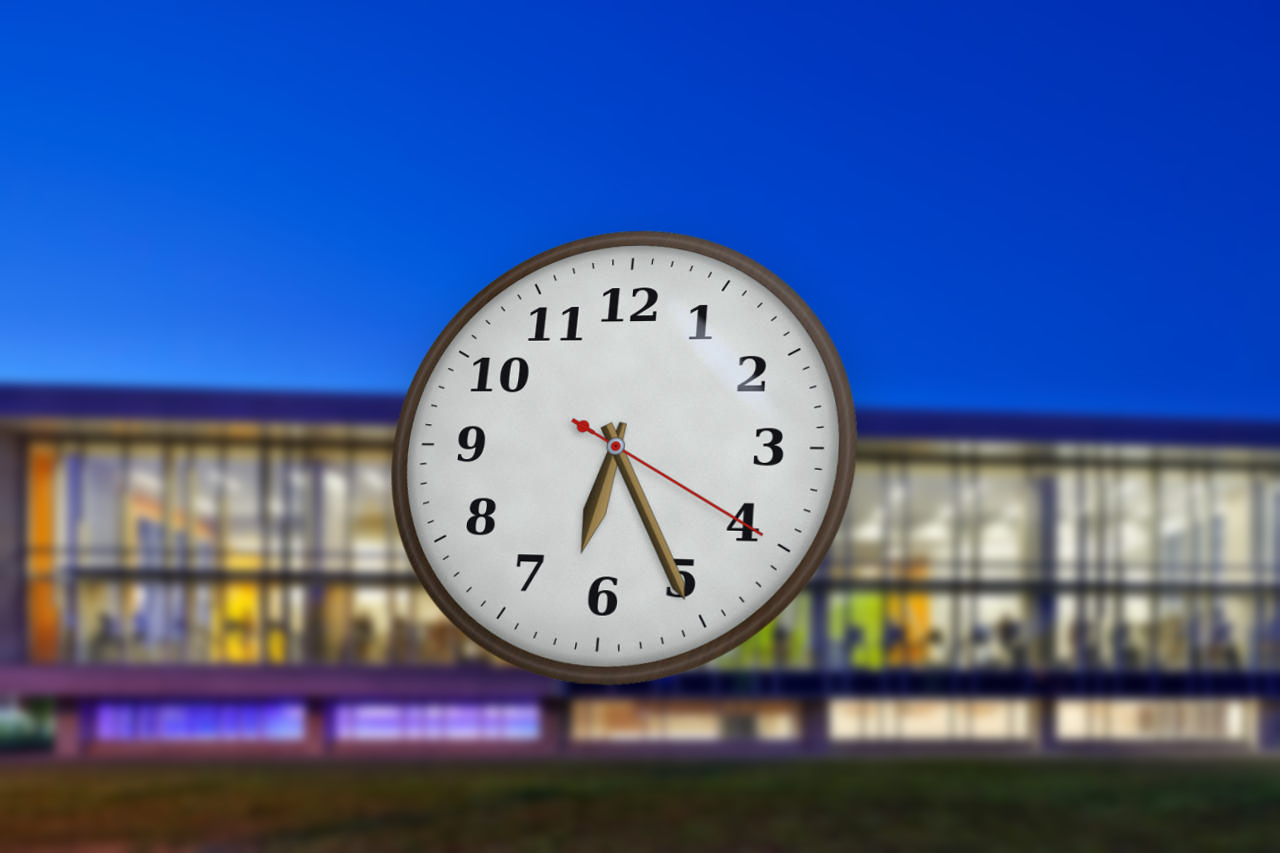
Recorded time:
6h25m20s
